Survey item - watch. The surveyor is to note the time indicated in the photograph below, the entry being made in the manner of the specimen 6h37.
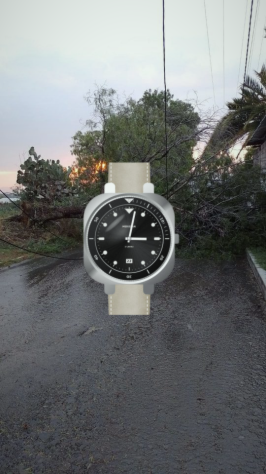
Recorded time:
3h02
